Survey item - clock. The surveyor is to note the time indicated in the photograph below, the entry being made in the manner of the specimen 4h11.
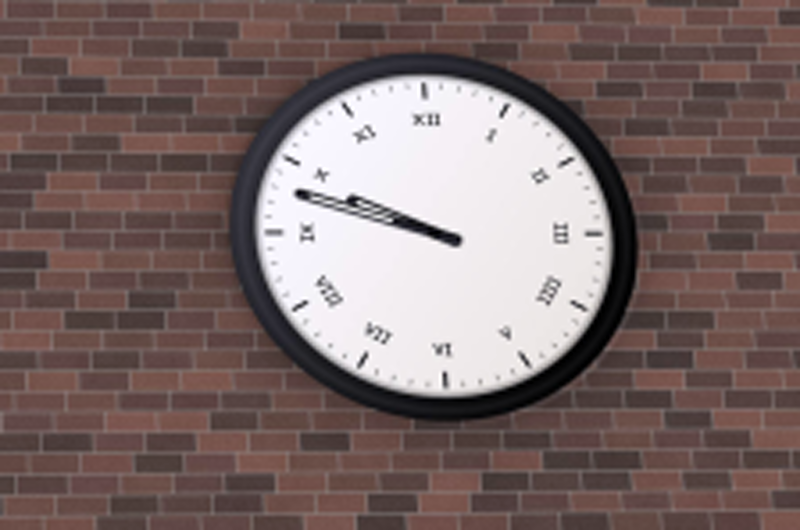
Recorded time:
9h48
